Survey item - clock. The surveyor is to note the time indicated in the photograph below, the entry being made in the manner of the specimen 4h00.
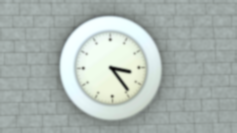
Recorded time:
3h24
